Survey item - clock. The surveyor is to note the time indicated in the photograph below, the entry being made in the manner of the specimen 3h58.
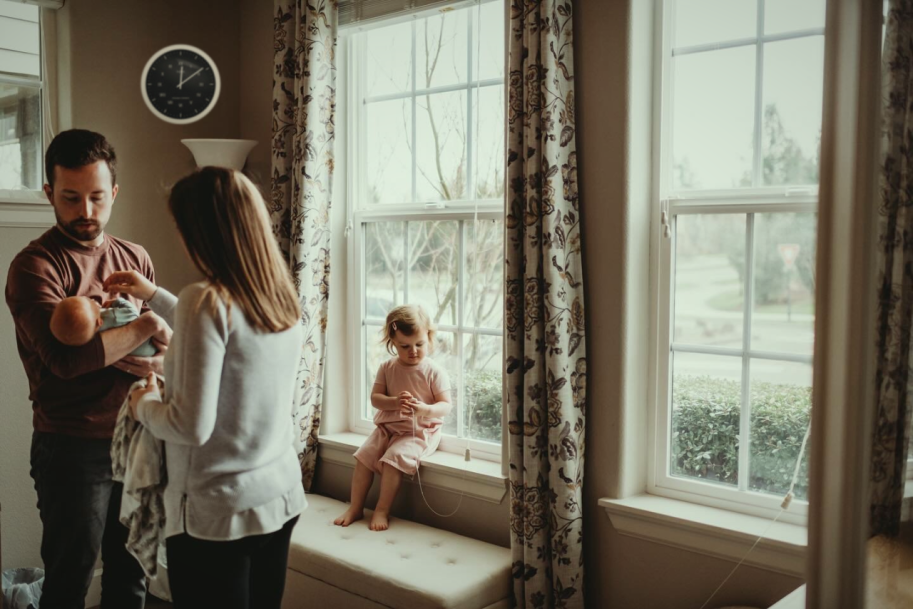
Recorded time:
12h09
